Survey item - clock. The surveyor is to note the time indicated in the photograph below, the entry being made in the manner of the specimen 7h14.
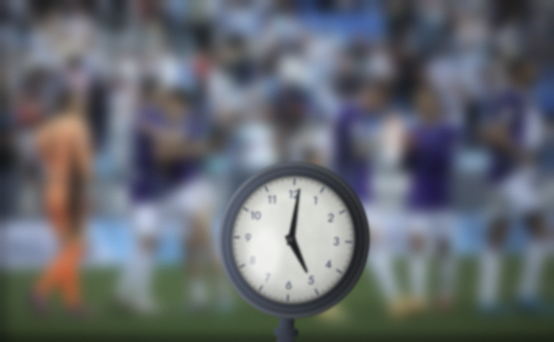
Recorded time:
5h01
